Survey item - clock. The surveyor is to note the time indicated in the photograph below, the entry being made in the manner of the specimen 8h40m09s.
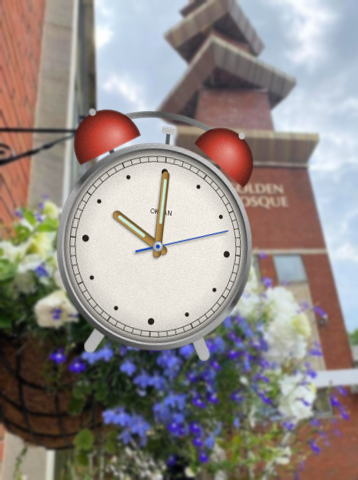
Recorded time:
10h00m12s
